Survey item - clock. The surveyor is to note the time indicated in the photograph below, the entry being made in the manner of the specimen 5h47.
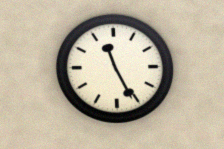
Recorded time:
11h26
